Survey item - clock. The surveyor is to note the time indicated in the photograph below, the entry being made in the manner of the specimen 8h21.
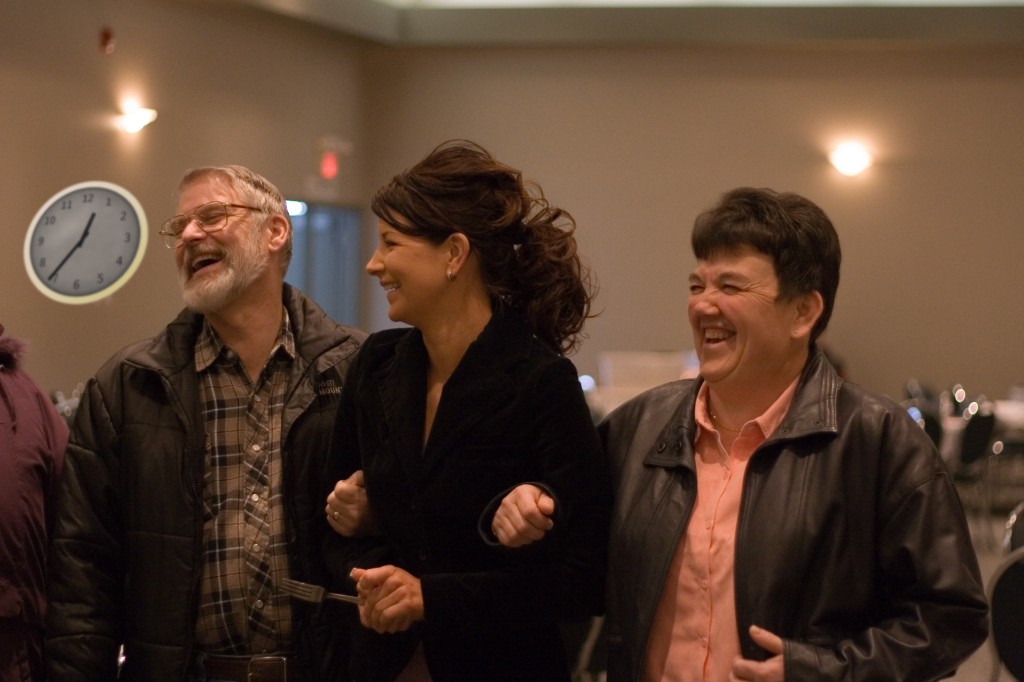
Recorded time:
12h36
